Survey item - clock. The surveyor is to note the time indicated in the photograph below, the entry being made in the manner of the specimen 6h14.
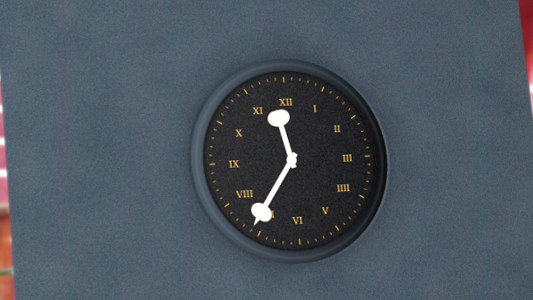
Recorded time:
11h36
